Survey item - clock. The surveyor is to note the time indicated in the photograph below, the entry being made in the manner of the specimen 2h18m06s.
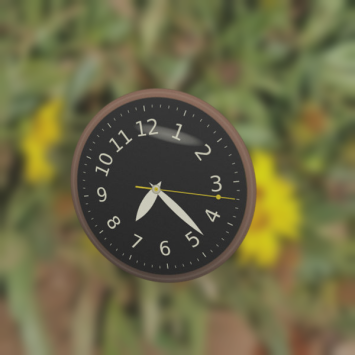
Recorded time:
7h23m17s
